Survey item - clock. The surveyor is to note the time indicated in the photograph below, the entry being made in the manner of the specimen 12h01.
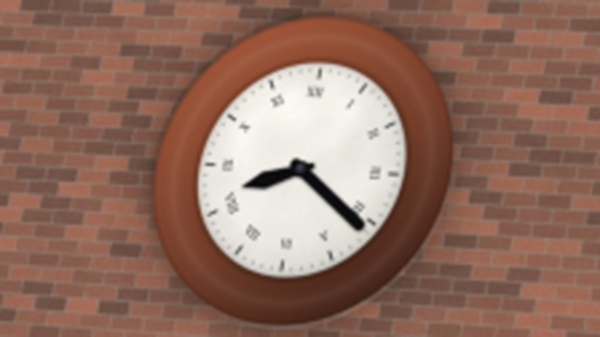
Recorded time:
8h21
